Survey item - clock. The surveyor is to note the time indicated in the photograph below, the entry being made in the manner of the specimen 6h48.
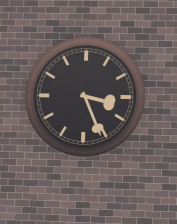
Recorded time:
3h26
